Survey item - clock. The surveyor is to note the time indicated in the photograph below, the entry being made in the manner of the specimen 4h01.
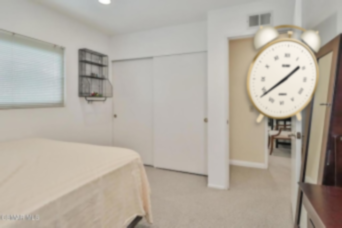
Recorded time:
1h39
